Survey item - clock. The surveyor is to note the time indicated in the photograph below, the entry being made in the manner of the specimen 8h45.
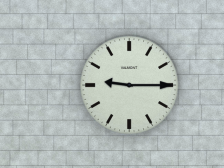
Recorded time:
9h15
